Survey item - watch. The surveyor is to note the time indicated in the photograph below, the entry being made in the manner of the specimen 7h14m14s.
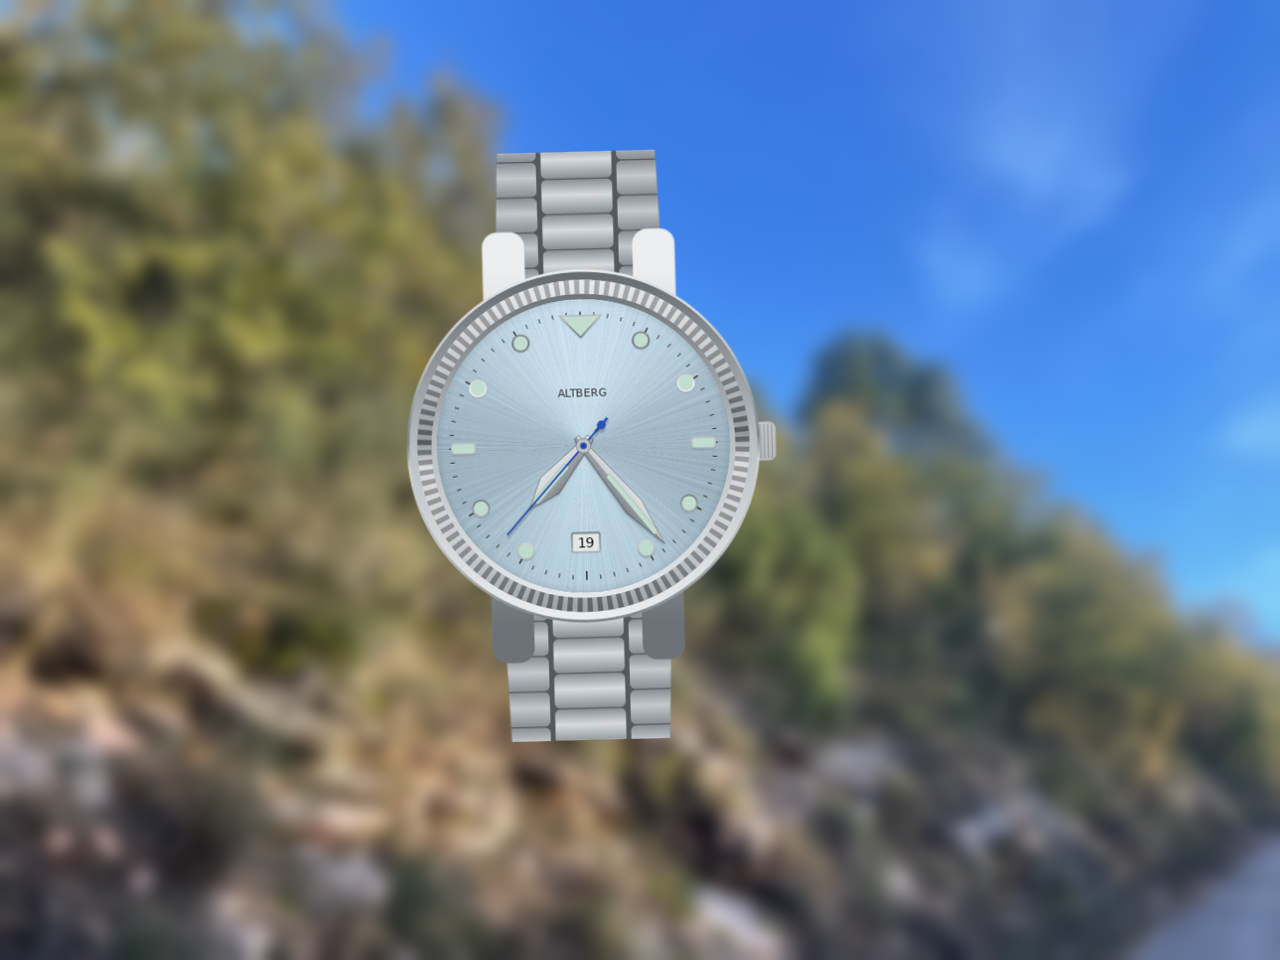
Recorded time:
7h23m37s
